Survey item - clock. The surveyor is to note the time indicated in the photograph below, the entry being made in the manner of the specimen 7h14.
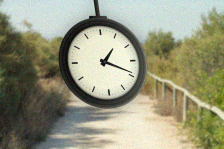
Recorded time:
1h19
